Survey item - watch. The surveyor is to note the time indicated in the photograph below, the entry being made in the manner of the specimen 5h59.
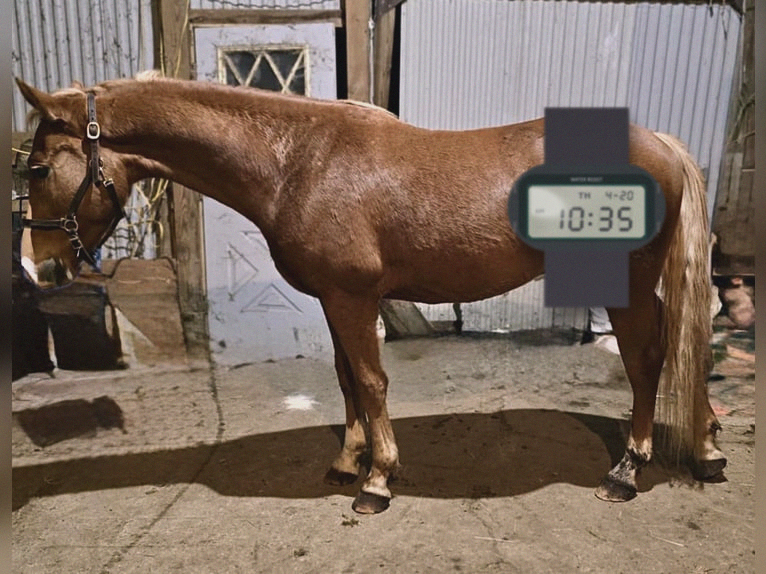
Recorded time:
10h35
